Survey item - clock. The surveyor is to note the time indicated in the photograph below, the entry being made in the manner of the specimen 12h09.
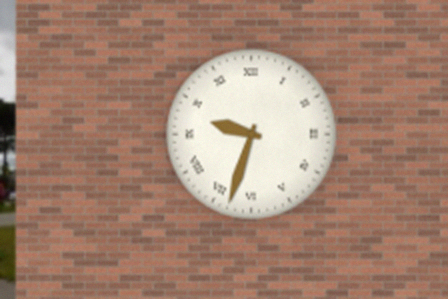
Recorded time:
9h33
